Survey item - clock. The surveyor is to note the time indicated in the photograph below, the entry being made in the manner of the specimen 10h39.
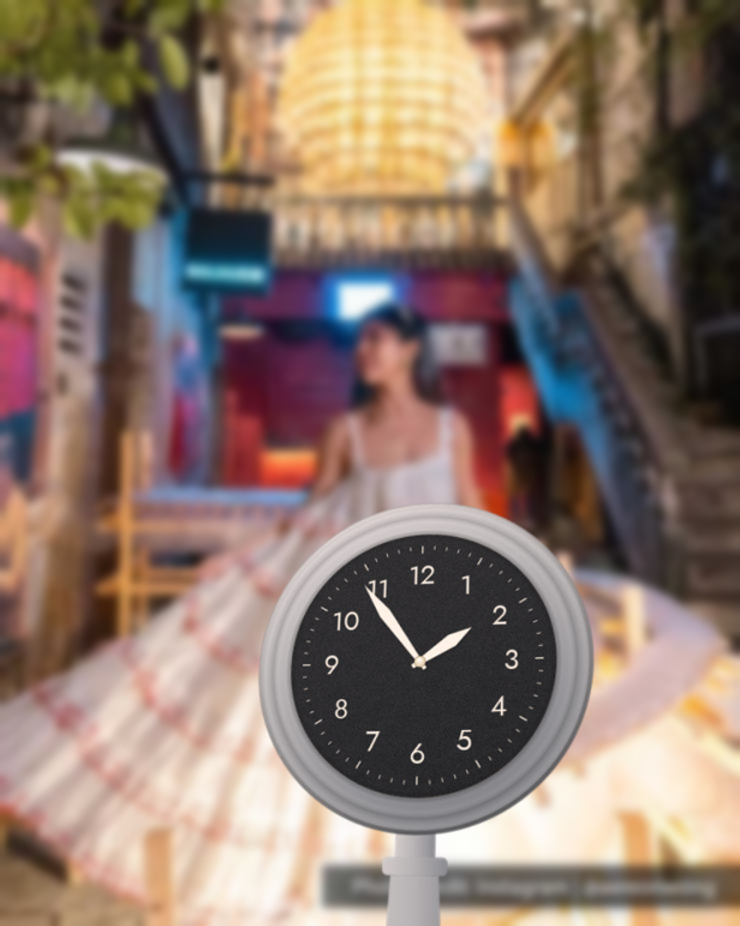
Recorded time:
1h54
